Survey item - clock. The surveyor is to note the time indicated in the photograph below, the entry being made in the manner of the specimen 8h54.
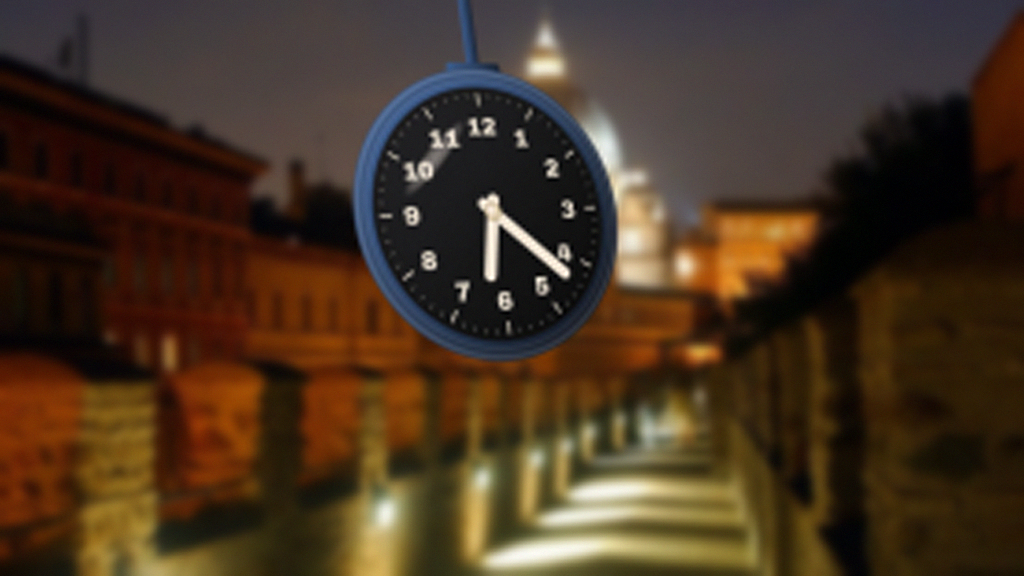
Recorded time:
6h22
